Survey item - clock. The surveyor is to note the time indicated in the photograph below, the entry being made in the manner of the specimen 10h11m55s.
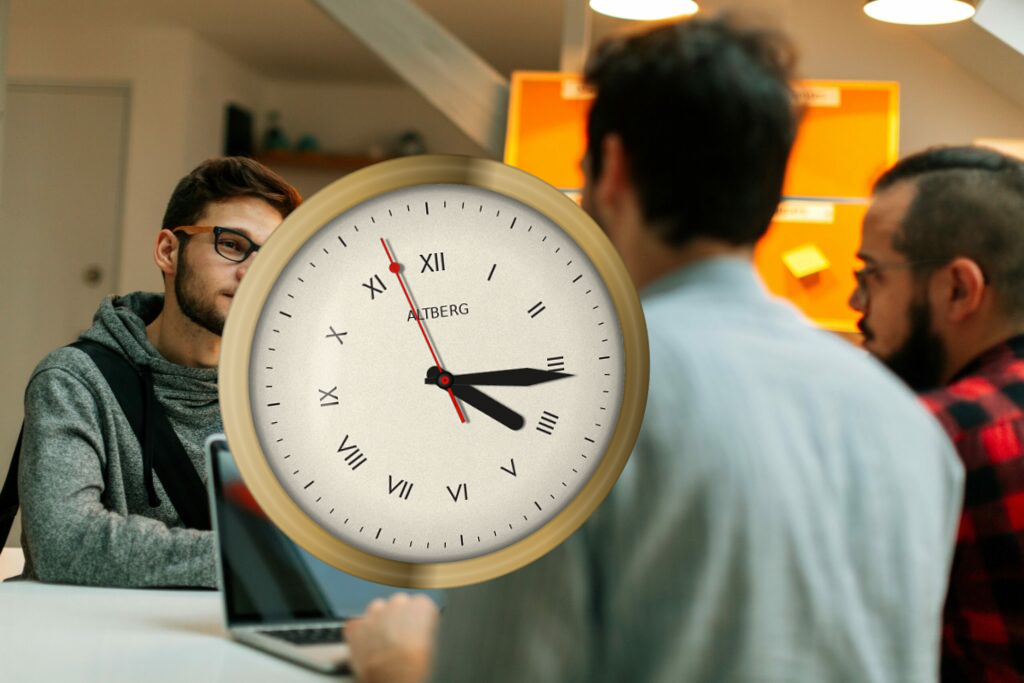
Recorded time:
4h15m57s
